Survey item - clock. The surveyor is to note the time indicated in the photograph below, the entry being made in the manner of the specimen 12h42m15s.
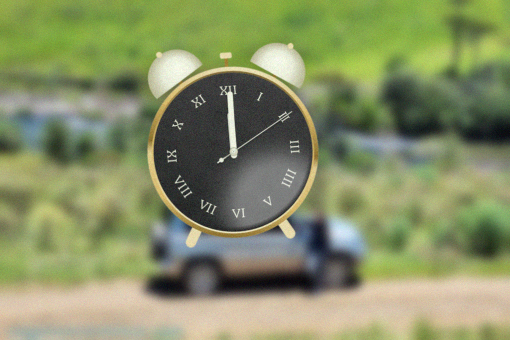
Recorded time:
12h00m10s
